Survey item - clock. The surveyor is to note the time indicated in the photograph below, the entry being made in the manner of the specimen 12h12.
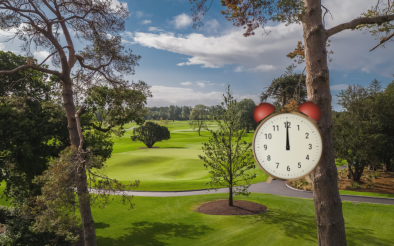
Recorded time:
12h00
